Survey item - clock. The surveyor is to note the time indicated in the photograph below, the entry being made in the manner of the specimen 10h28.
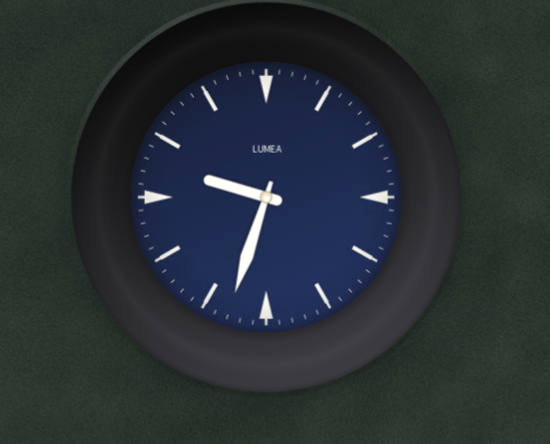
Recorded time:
9h33
